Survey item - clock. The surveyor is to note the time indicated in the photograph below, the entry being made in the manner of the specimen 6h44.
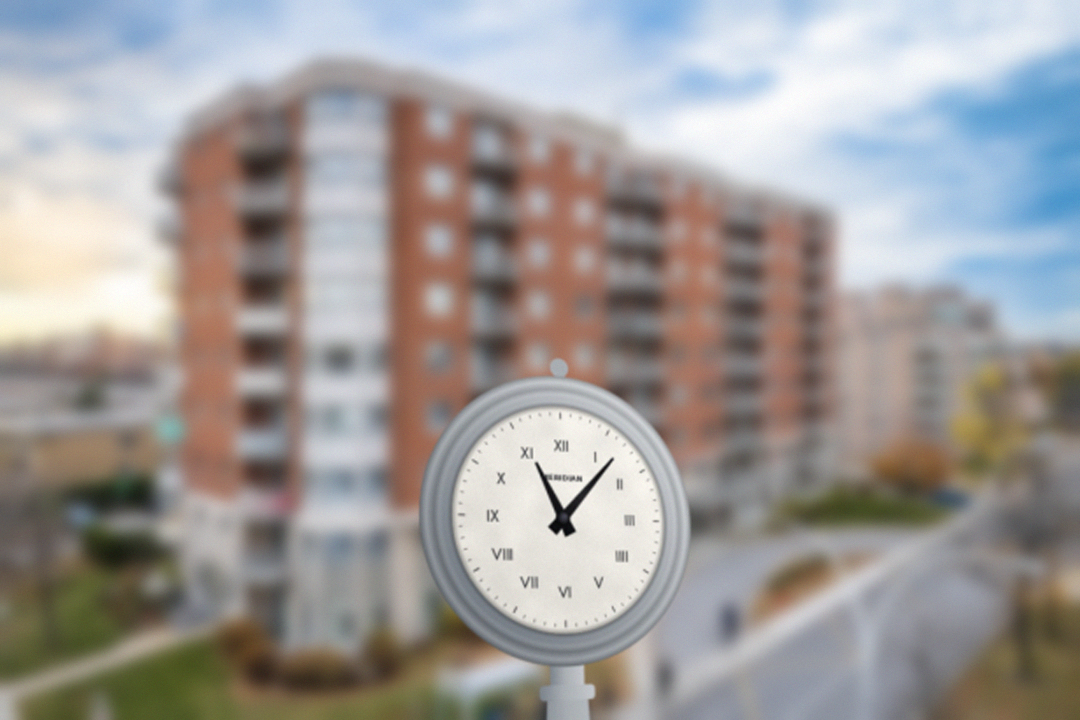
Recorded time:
11h07
